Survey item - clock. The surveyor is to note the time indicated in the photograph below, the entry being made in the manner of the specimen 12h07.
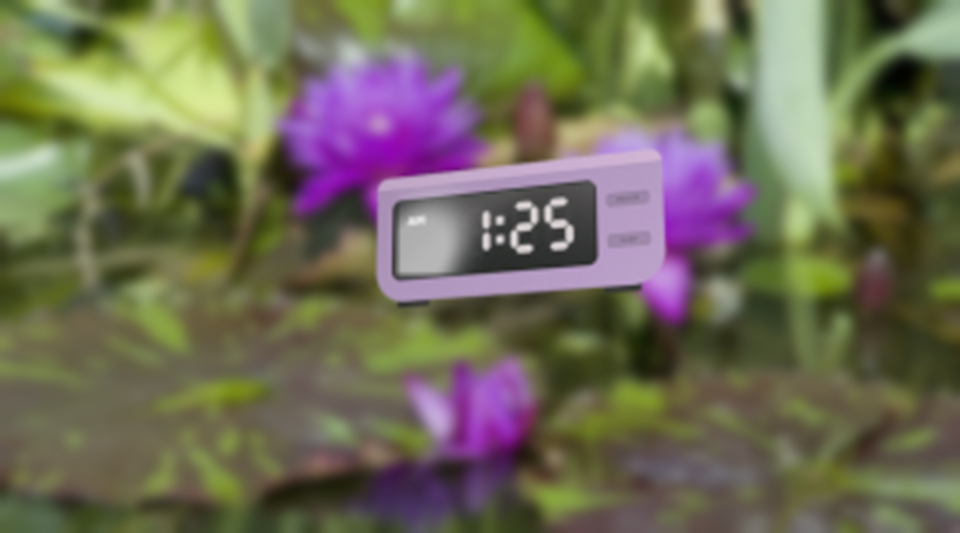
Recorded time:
1h25
